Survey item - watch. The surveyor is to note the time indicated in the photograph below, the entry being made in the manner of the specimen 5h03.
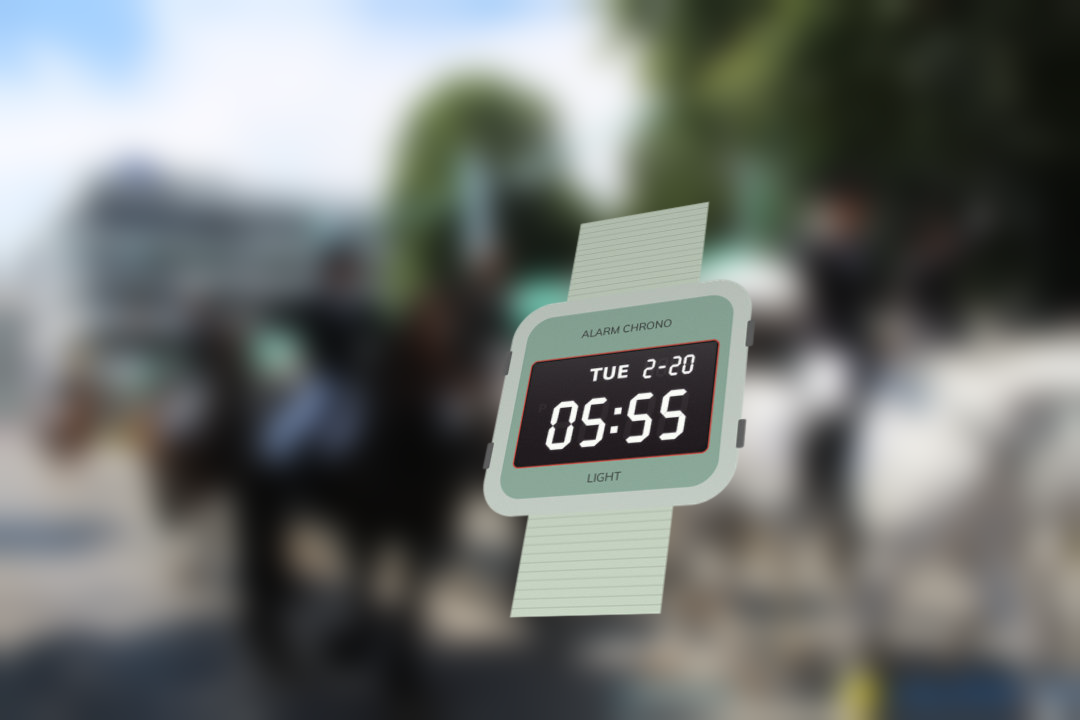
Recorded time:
5h55
